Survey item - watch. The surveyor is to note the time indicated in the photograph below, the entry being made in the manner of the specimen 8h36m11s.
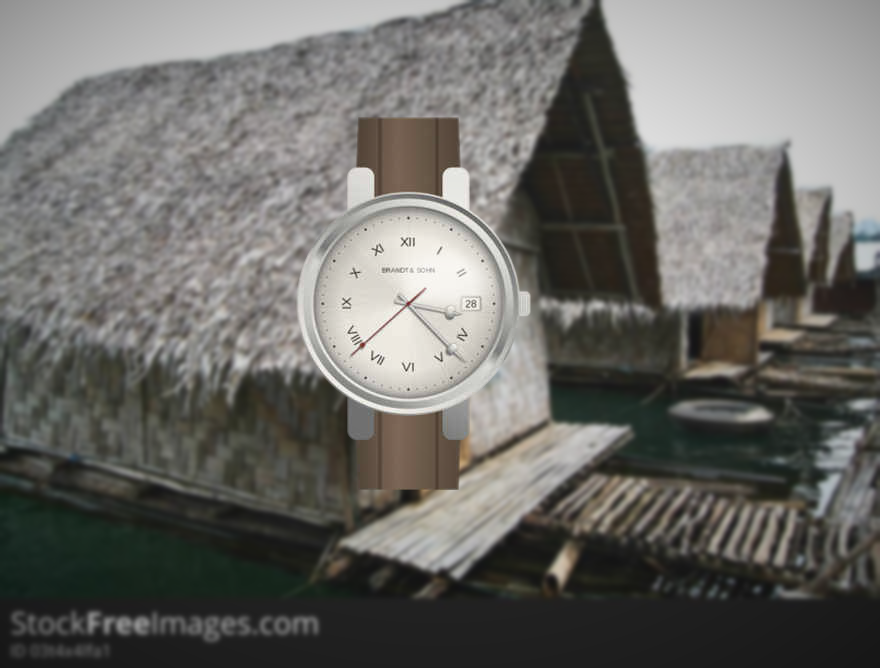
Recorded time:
3h22m38s
